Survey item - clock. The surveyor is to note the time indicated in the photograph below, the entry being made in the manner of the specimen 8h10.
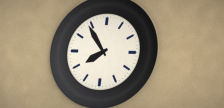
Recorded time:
7h54
